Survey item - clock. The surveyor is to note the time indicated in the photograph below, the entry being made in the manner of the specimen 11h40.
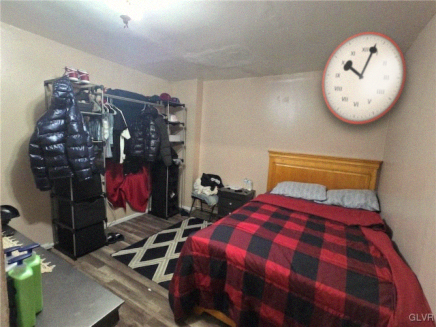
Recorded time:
10h03
